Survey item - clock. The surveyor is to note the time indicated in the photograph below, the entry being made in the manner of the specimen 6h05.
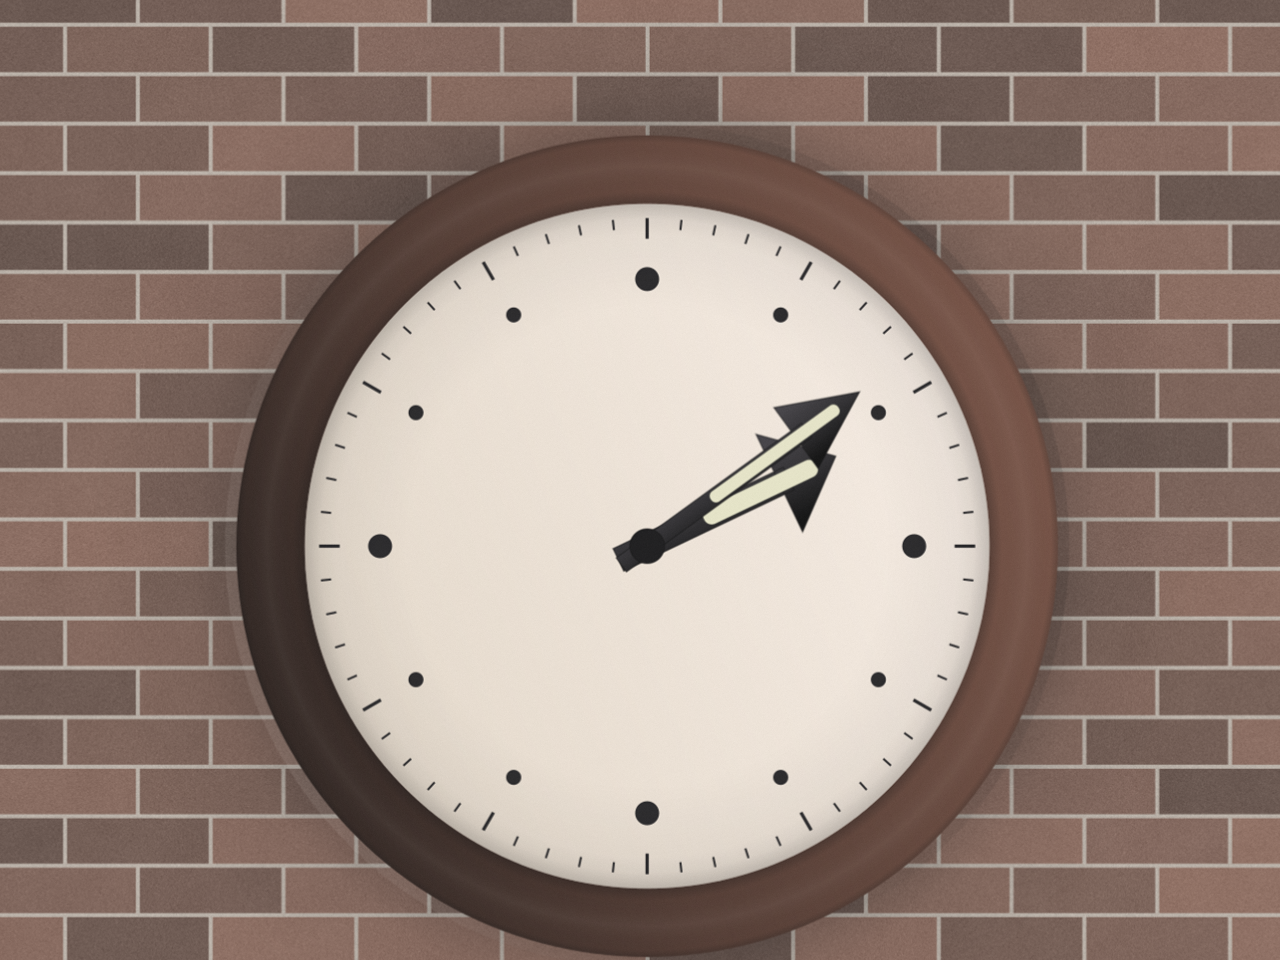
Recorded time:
2h09
